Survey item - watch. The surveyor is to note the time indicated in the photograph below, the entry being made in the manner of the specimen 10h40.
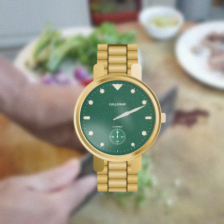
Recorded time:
2h11
